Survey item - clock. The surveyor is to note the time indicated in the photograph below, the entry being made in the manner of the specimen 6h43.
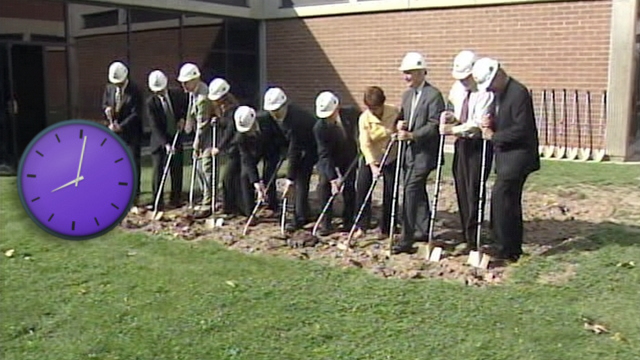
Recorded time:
8h01
